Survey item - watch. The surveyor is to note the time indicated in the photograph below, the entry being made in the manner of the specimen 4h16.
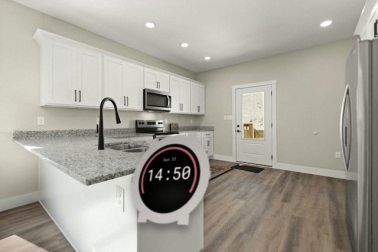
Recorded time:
14h50
